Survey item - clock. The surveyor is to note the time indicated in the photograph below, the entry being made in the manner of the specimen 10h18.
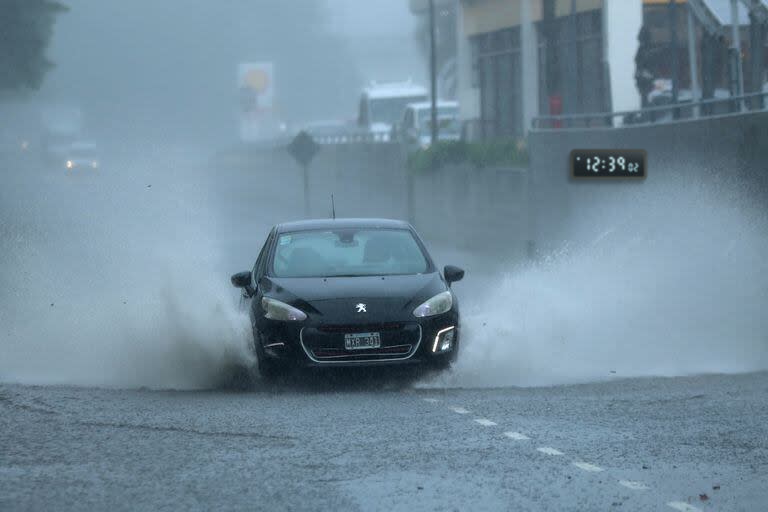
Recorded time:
12h39
